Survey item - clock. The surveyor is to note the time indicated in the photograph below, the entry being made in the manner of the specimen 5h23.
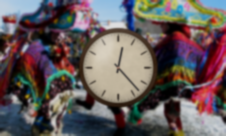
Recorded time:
12h23
